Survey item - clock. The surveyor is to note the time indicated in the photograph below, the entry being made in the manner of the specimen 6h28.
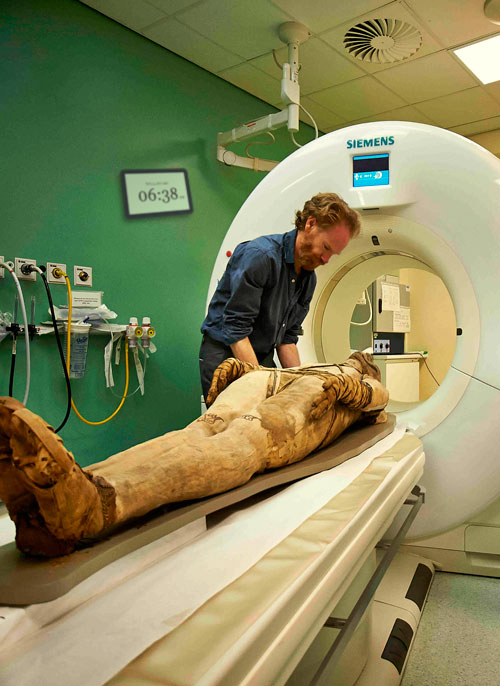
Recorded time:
6h38
